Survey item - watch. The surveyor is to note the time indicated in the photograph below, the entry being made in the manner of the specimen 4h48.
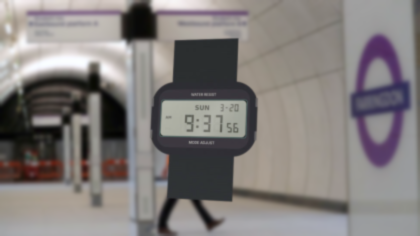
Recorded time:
9h37
